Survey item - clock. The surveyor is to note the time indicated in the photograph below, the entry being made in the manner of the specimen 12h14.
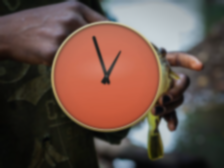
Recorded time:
12h57
